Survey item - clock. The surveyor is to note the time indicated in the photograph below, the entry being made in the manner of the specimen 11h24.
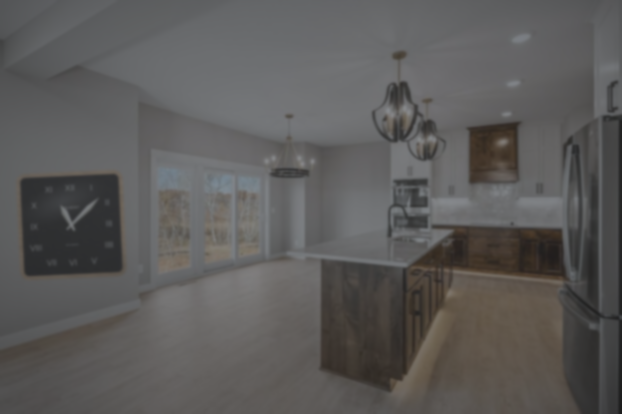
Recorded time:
11h08
